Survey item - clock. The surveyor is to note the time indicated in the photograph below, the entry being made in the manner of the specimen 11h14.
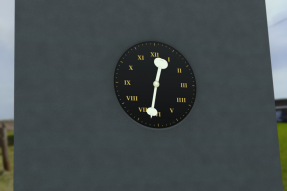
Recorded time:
12h32
